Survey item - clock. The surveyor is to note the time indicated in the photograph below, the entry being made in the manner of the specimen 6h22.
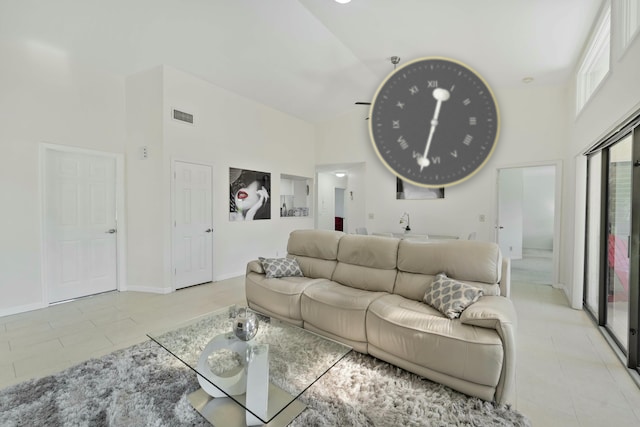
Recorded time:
12h33
